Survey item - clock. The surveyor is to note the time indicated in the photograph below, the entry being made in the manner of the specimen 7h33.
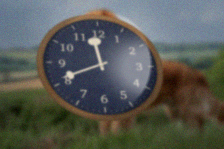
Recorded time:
11h41
